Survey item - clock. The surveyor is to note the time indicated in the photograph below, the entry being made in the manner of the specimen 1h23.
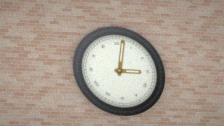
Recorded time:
3h02
